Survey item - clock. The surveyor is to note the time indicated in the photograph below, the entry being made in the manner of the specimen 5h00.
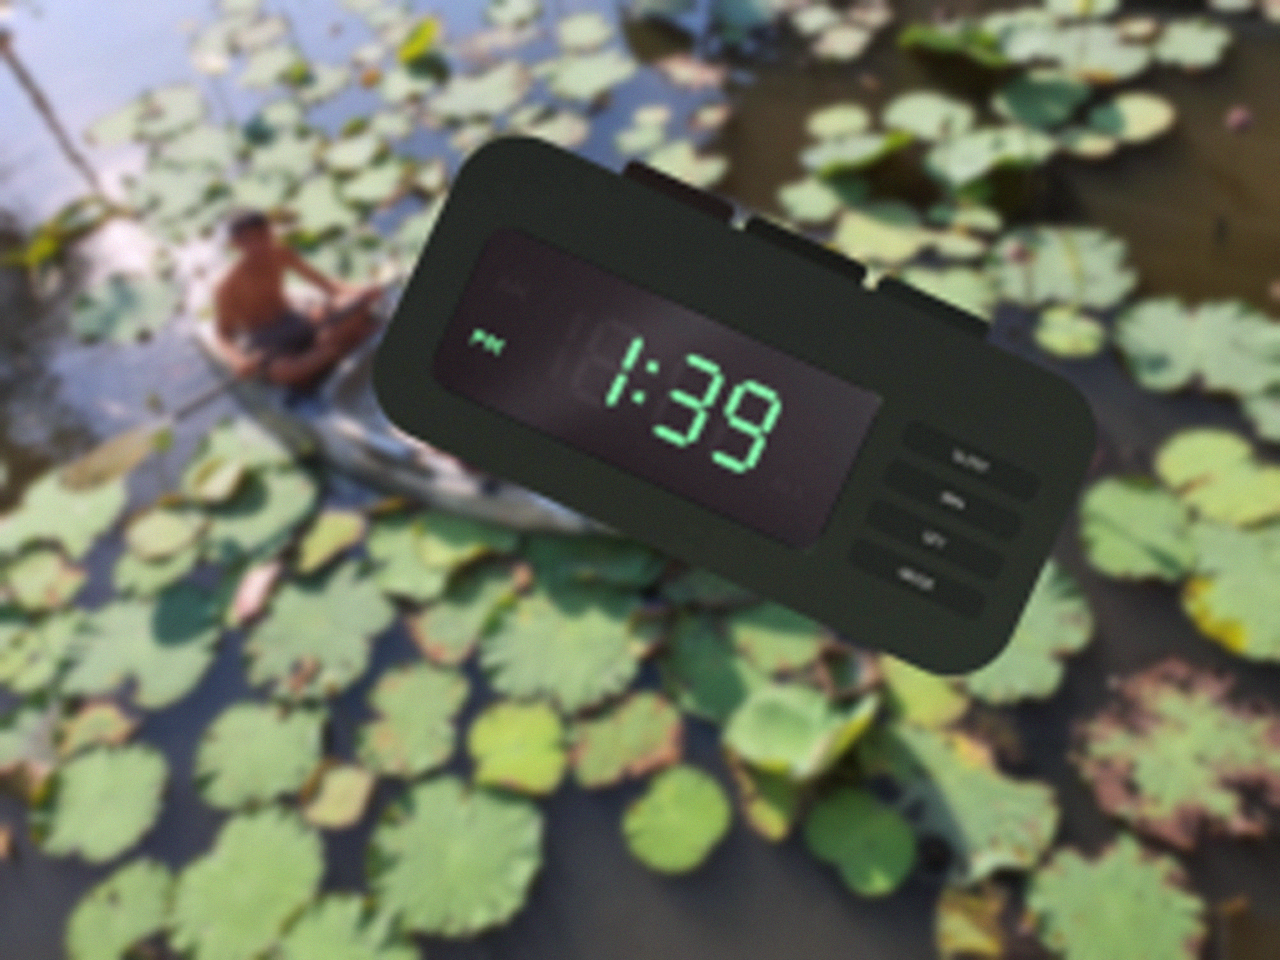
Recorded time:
1h39
